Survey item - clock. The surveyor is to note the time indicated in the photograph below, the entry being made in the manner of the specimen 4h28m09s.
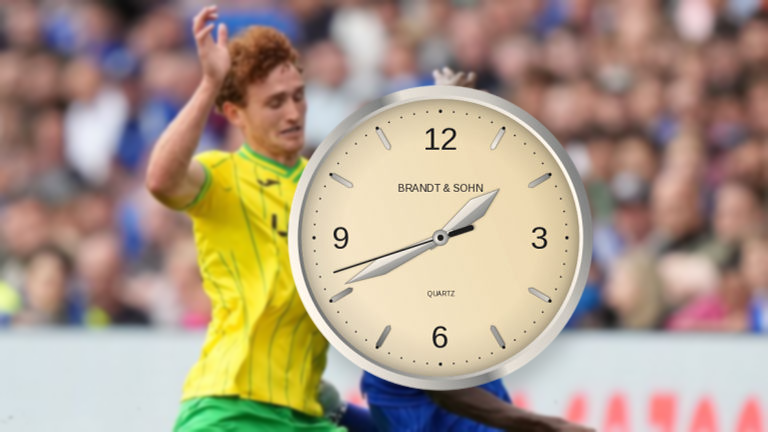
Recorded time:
1h40m42s
